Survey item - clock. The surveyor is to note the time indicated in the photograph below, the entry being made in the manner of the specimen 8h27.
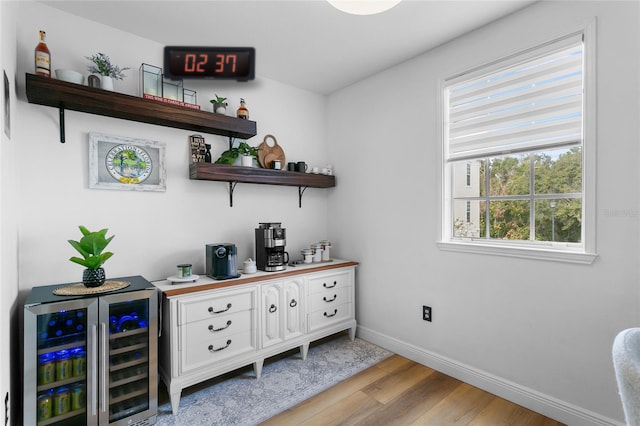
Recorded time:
2h37
